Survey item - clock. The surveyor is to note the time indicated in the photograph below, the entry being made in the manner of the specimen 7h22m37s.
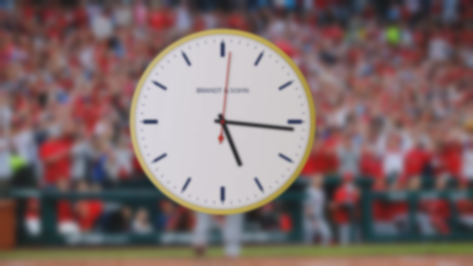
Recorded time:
5h16m01s
